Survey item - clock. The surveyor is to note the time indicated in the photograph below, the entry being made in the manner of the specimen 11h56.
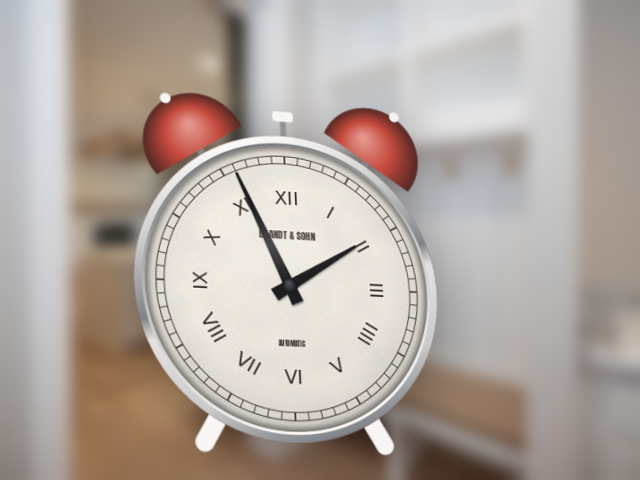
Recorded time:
1h56
